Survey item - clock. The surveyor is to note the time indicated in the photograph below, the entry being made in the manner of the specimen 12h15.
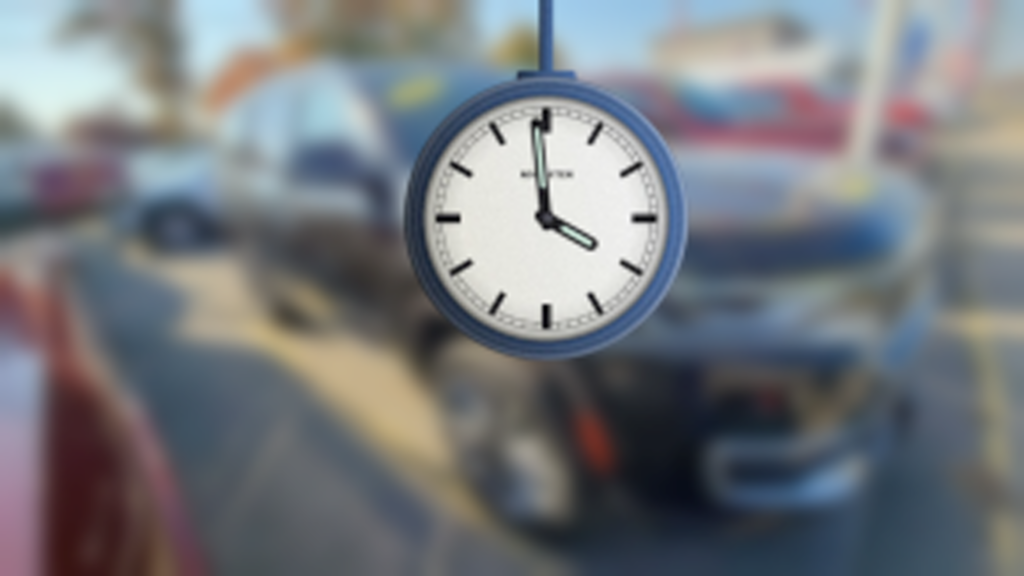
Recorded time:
3h59
